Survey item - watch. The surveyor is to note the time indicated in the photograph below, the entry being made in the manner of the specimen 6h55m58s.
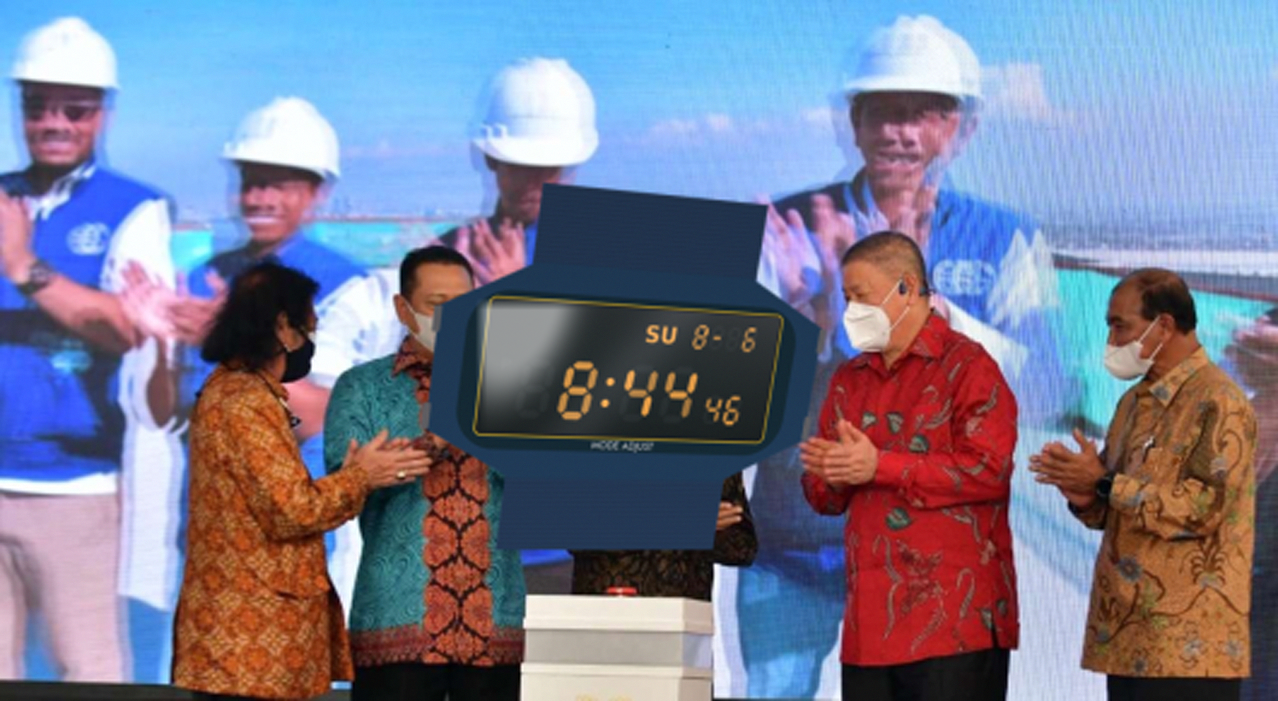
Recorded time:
8h44m46s
